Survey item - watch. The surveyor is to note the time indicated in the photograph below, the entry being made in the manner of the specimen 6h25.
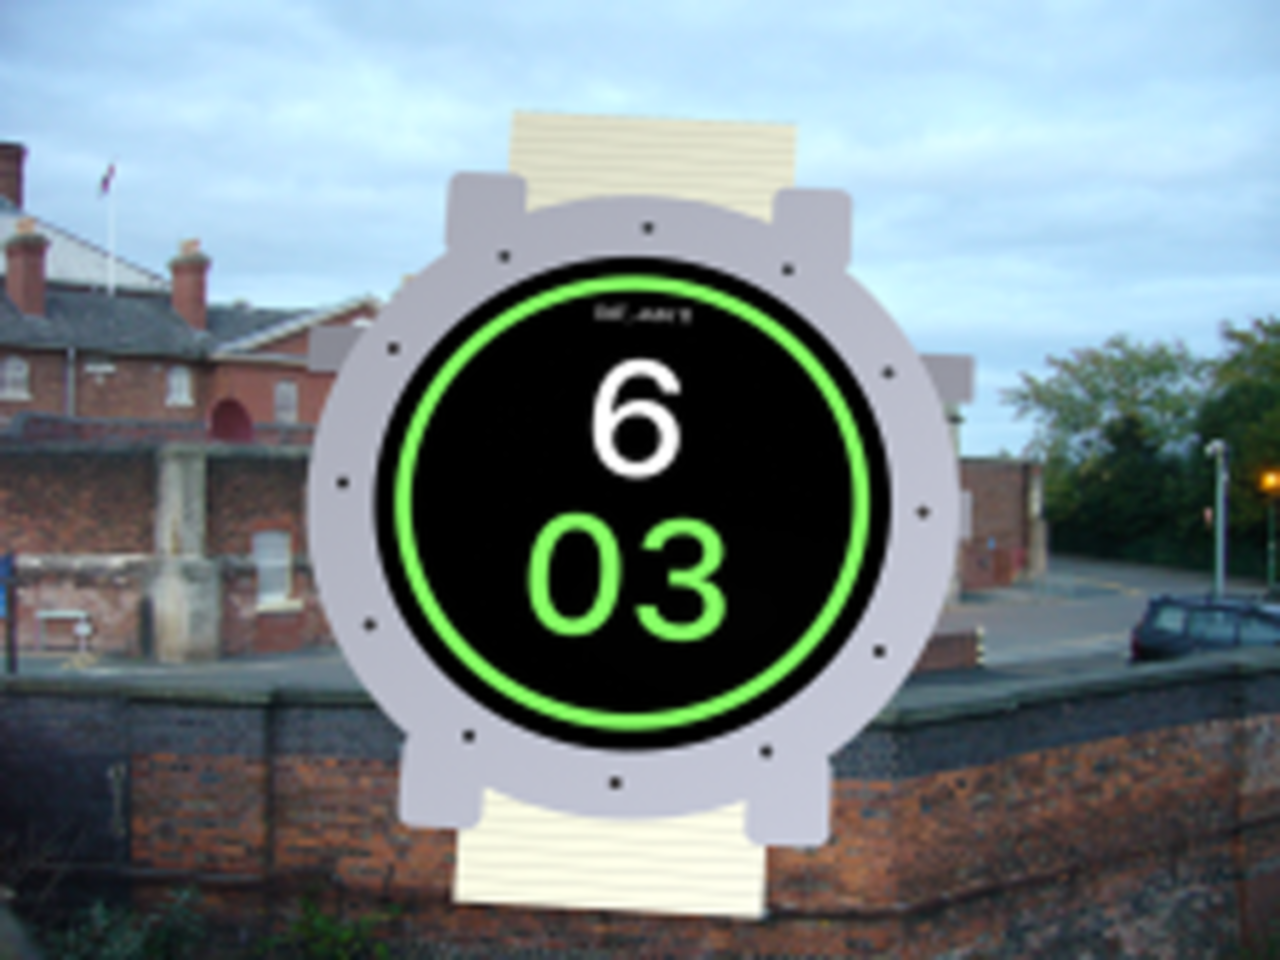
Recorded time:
6h03
